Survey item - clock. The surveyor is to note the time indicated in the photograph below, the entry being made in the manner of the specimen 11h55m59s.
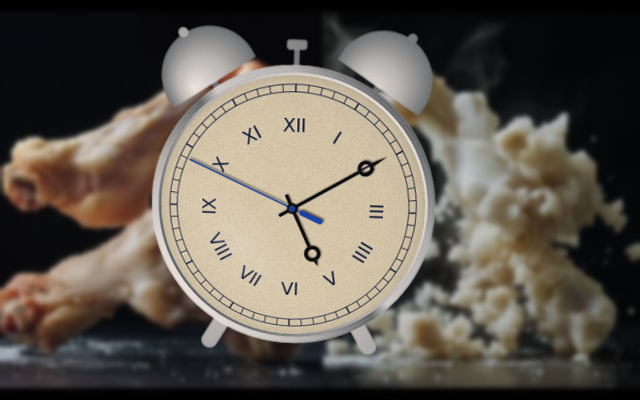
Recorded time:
5h09m49s
